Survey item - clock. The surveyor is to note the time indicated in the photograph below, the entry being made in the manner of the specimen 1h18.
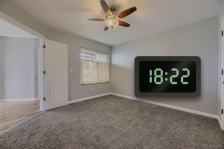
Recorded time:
18h22
